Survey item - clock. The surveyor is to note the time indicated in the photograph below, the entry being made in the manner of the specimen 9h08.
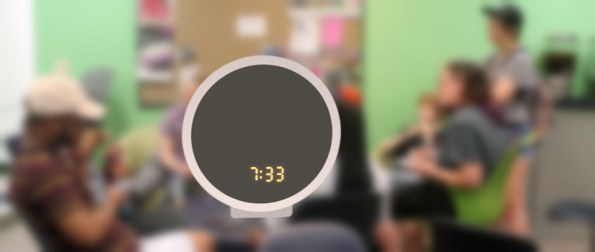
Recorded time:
7h33
